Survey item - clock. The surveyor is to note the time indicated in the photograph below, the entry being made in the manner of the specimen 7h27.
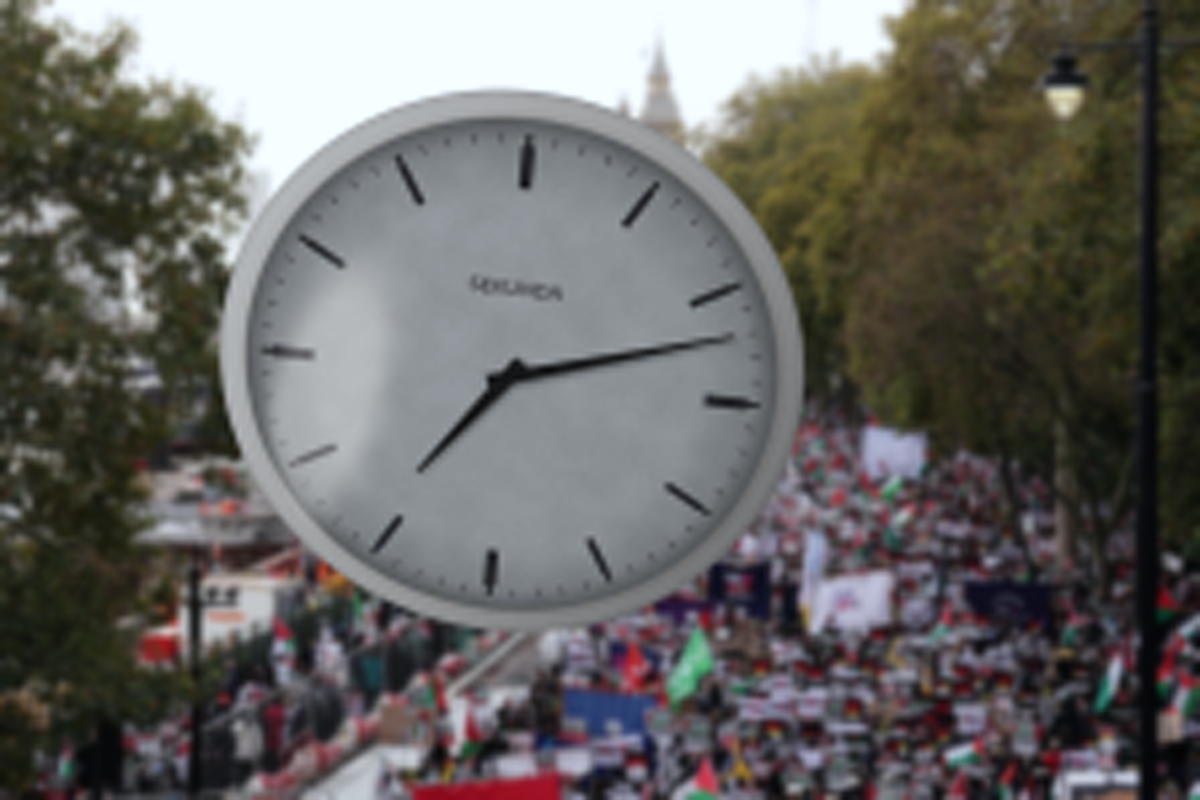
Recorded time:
7h12
